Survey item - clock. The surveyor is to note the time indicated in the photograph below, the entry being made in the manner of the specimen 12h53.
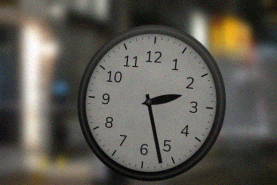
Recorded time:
2h27
